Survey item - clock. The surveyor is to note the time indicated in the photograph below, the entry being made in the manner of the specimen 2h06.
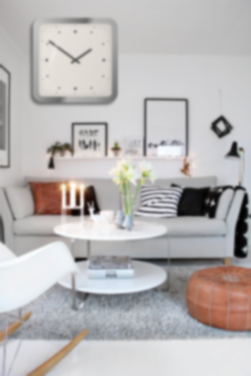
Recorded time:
1h51
